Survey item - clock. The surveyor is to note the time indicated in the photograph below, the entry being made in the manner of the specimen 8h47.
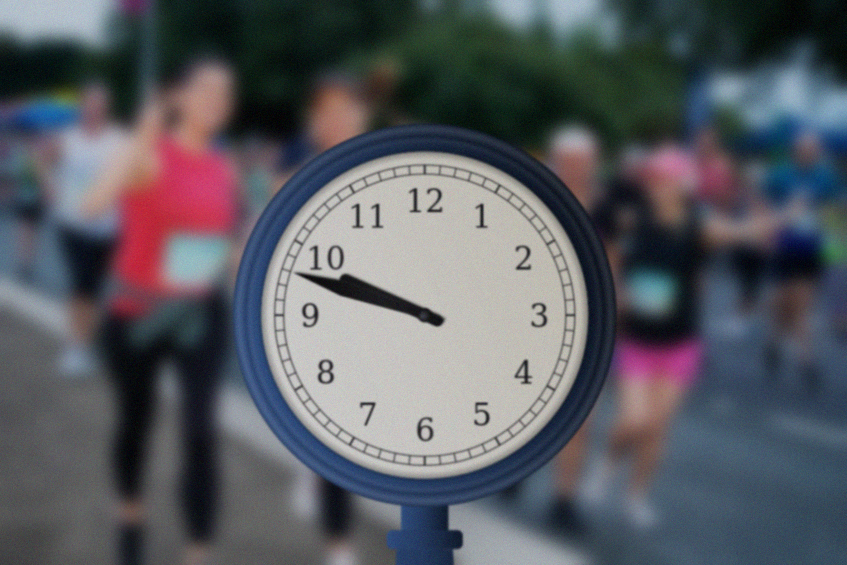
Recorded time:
9h48
